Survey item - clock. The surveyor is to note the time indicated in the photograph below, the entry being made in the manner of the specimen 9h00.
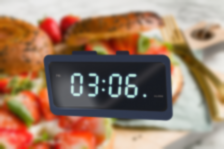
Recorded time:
3h06
